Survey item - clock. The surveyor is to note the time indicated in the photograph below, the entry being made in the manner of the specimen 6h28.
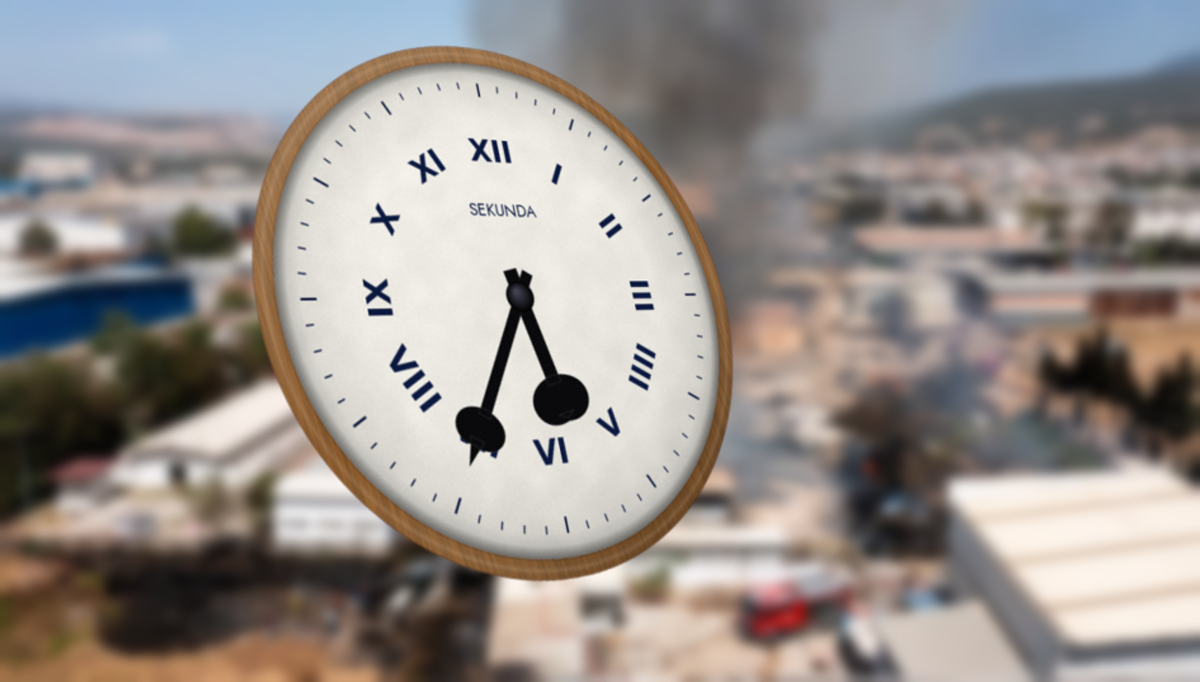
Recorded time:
5h35
